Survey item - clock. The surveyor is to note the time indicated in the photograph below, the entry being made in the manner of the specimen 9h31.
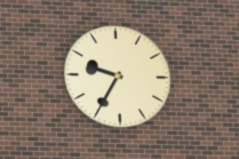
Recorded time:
9h35
